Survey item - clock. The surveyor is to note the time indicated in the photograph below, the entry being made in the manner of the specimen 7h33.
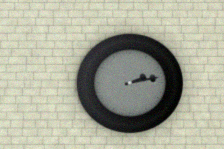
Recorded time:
2h13
